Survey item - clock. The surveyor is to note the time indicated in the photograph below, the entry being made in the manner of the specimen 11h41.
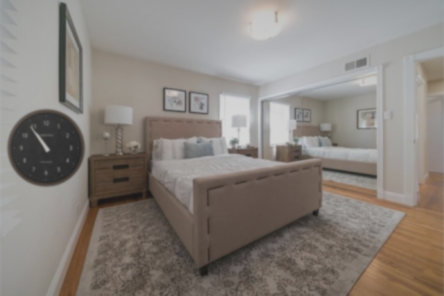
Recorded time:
10h54
